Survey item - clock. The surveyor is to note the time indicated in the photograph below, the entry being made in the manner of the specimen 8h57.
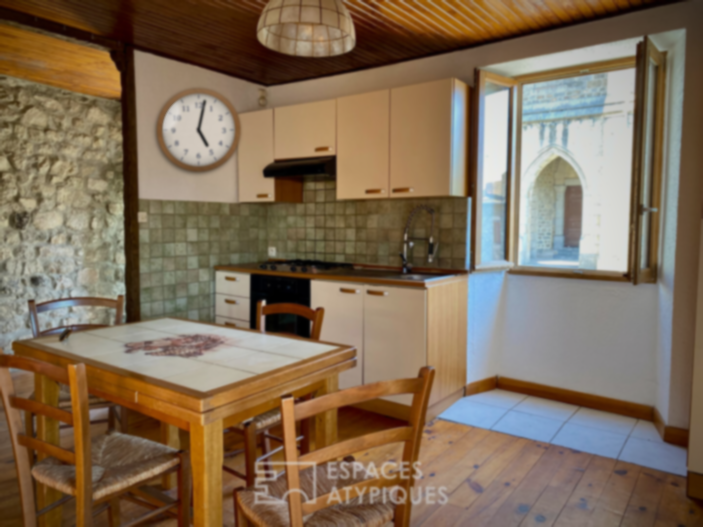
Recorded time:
5h02
